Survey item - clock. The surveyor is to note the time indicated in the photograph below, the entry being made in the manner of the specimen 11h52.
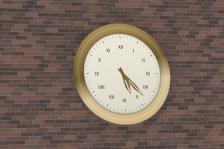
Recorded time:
5h23
